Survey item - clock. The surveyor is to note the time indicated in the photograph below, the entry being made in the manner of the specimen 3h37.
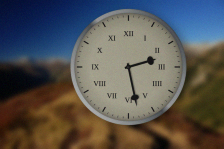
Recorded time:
2h28
